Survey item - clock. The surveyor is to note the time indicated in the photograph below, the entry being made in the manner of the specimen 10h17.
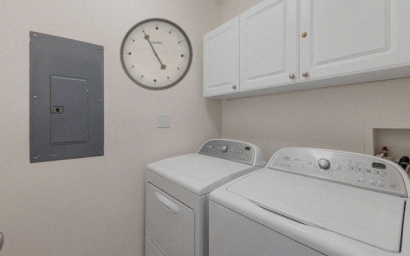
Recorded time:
4h55
